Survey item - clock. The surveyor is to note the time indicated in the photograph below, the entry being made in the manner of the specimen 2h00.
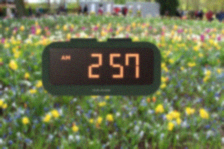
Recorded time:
2h57
